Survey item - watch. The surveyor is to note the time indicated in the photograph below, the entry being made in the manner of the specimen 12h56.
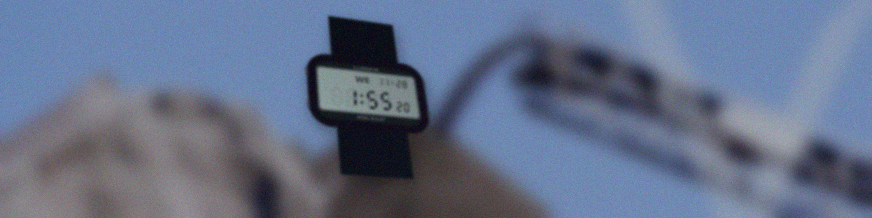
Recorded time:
1h55
